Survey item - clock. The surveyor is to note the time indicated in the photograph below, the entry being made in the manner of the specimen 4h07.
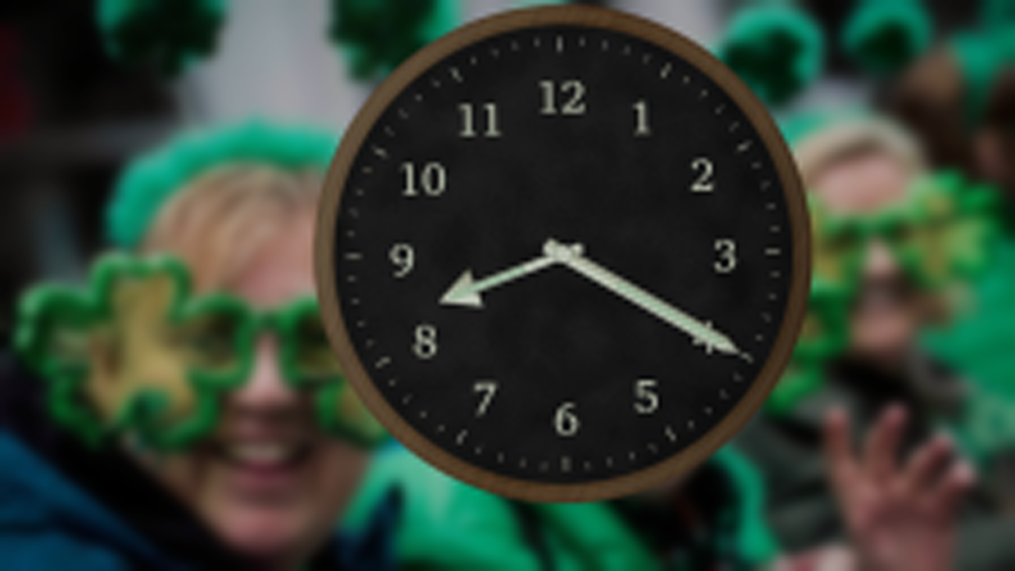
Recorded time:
8h20
